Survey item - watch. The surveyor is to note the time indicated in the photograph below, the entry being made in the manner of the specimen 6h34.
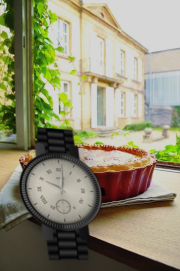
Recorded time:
10h01
